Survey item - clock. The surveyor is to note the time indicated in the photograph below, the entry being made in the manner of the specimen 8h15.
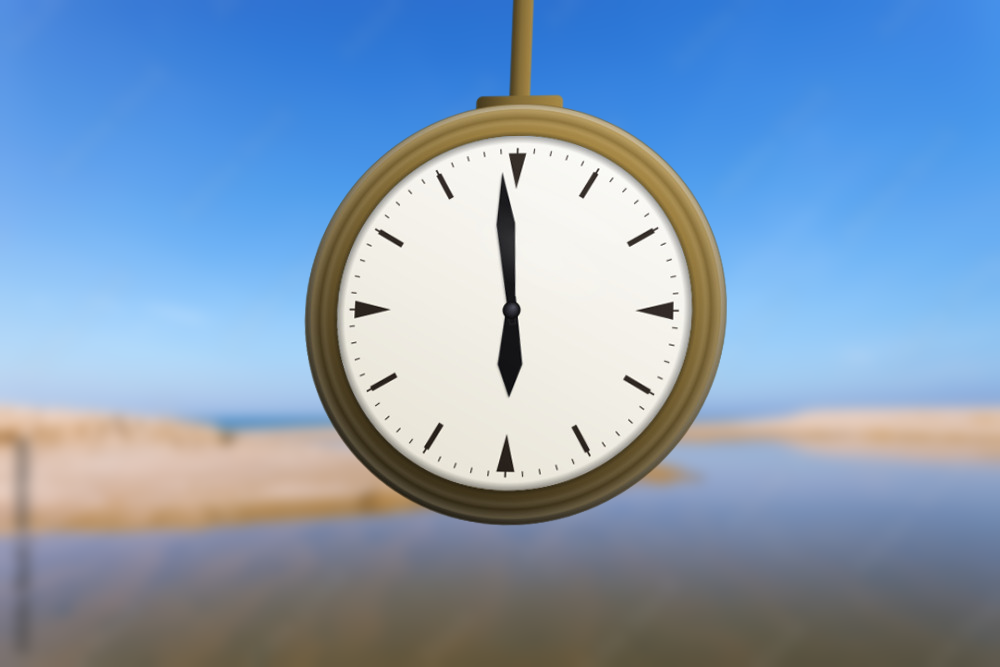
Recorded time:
5h59
